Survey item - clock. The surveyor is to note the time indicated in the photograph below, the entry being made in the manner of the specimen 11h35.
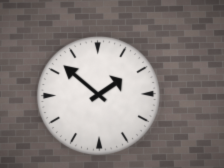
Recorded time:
1h52
